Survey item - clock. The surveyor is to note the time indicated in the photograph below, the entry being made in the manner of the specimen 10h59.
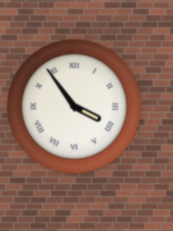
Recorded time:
3h54
